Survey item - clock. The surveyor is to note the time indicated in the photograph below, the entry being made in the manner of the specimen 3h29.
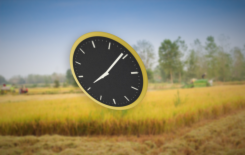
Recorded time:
8h09
